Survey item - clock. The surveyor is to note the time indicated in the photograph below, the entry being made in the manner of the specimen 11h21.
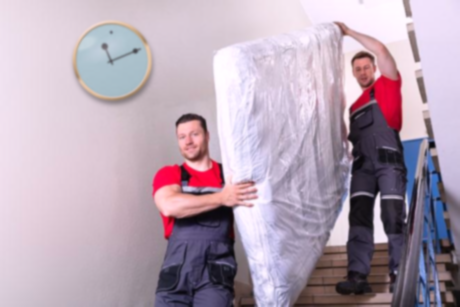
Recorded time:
11h11
